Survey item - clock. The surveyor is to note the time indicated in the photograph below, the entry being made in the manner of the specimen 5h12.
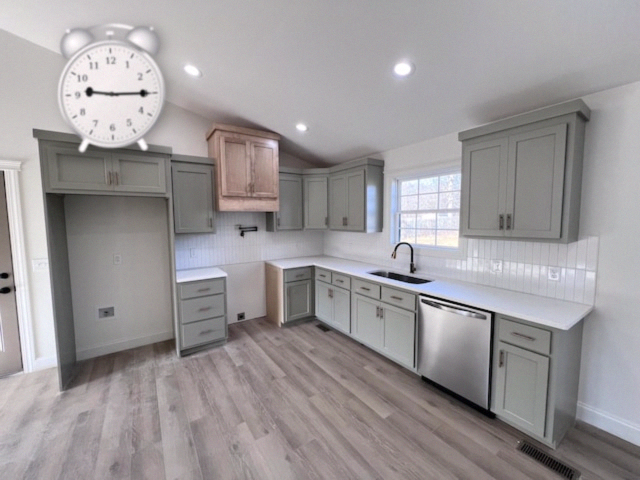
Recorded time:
9h15
